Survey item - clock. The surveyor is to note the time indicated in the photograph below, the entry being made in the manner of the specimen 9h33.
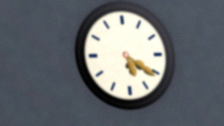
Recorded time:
5h21
